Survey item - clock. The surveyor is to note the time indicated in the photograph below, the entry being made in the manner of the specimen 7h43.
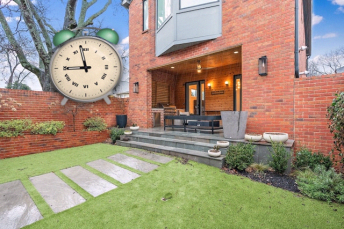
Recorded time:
8h58
